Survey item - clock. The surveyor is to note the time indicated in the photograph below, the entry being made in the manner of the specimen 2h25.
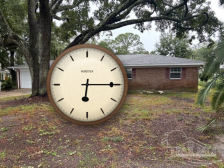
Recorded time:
6h15
